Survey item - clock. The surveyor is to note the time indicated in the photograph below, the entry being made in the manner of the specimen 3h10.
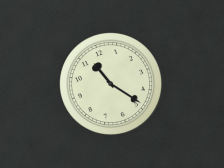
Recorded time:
11h24
